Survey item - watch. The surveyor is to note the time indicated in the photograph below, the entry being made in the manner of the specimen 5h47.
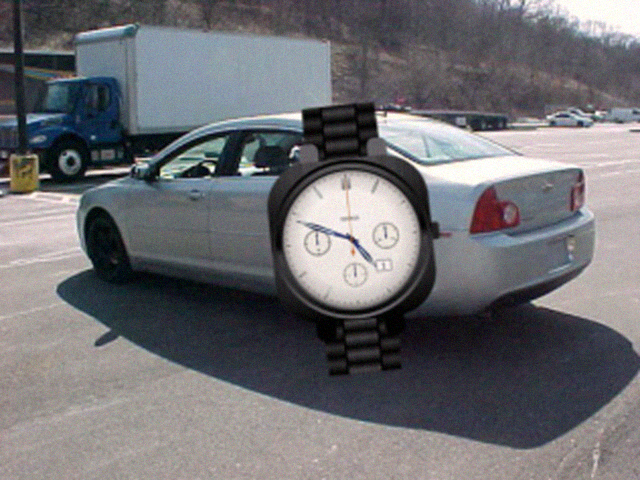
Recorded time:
4h49
